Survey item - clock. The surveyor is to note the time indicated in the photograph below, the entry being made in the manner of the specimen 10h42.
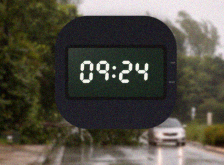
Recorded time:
9h24
